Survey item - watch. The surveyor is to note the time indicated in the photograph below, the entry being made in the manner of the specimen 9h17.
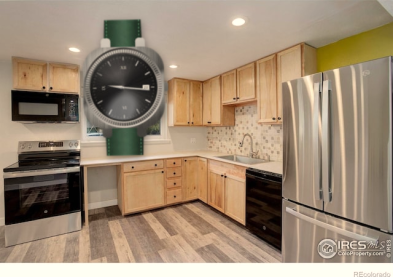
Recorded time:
9h16
